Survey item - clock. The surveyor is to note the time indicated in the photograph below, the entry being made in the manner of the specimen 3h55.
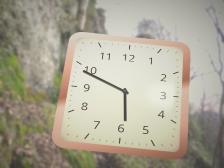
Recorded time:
5h49
